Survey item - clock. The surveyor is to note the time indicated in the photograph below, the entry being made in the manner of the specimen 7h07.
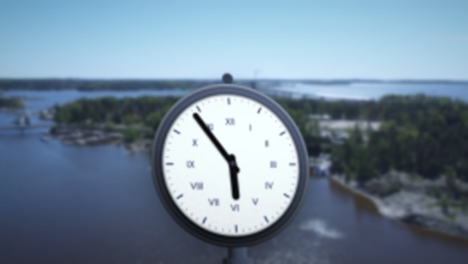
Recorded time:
5h54
